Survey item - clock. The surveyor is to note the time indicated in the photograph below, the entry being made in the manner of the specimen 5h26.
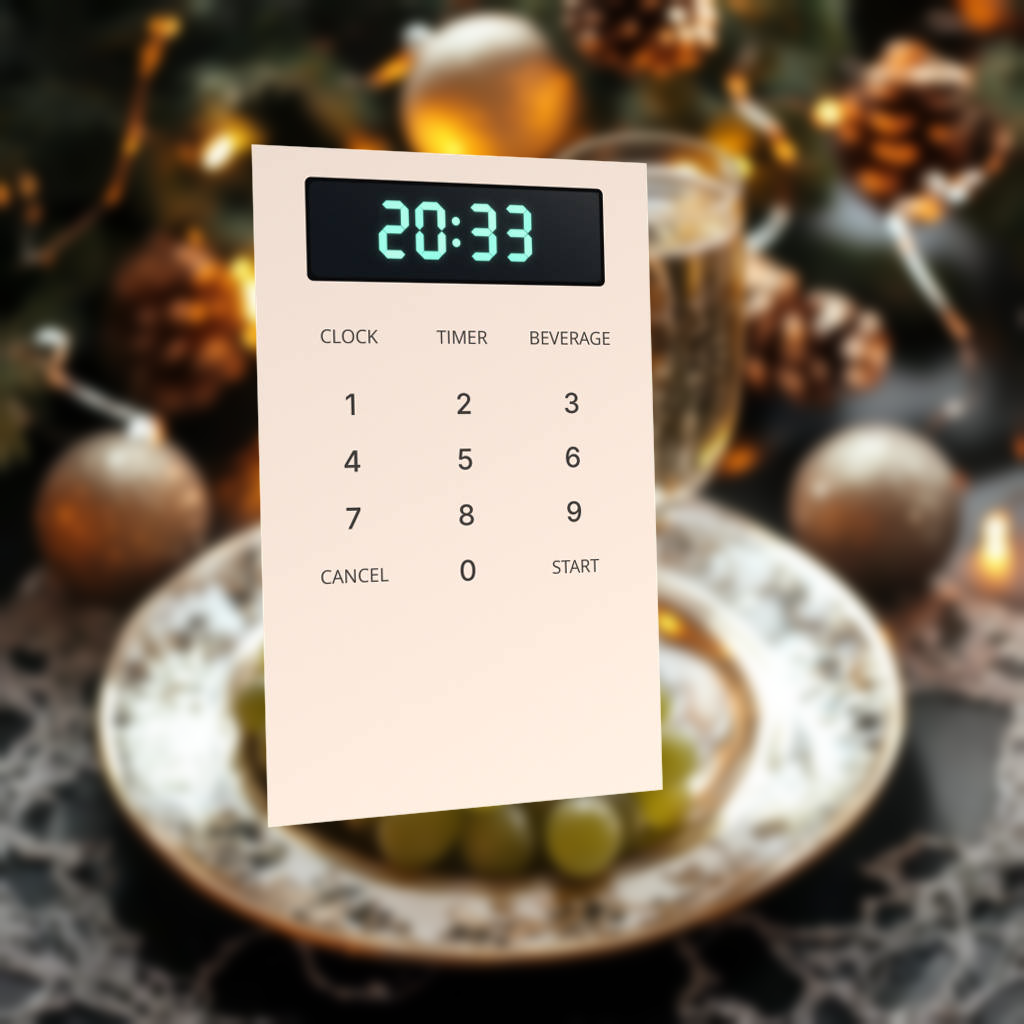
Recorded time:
20h33
